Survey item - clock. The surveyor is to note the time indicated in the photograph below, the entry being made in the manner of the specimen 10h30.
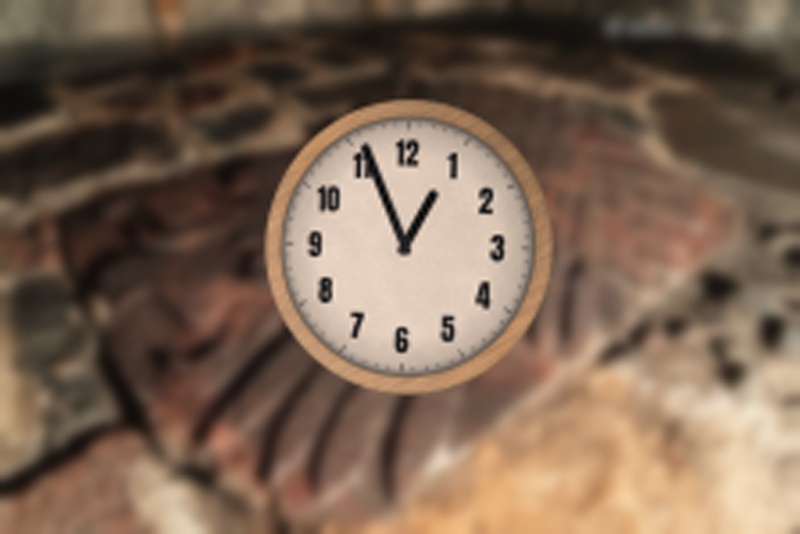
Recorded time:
12h56
